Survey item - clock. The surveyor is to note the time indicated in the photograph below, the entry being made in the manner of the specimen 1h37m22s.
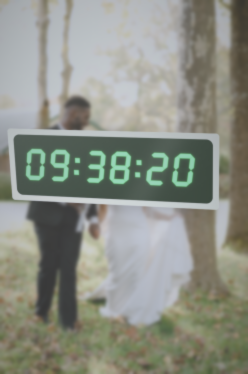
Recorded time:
9h38m20s
